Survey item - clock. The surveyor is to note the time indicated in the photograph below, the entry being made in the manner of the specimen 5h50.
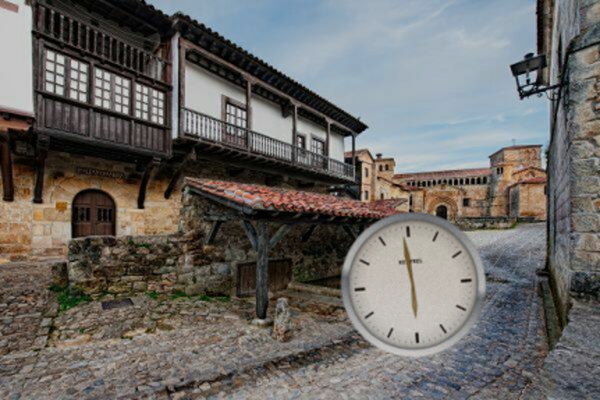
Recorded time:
5h59
